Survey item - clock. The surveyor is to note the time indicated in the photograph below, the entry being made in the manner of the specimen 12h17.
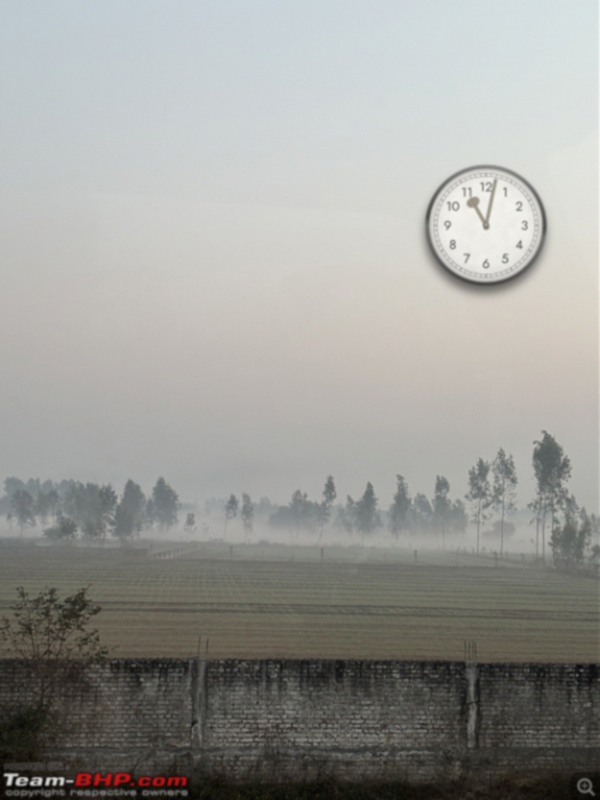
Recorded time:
11h02
